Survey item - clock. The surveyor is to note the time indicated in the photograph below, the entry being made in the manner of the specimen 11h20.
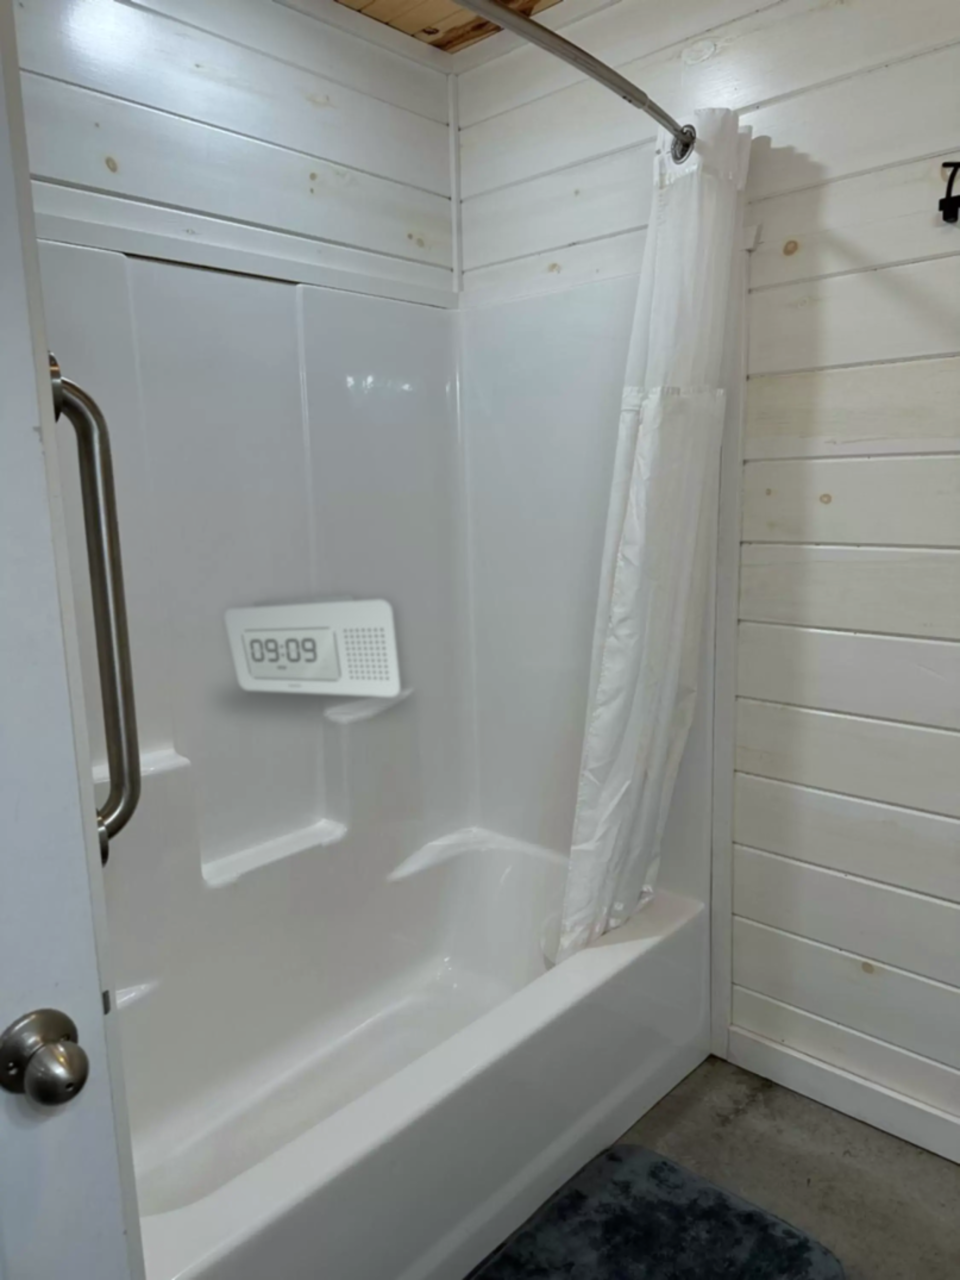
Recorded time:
9h09
